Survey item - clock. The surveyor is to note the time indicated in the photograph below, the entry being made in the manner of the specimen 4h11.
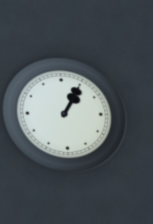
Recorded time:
1h05
